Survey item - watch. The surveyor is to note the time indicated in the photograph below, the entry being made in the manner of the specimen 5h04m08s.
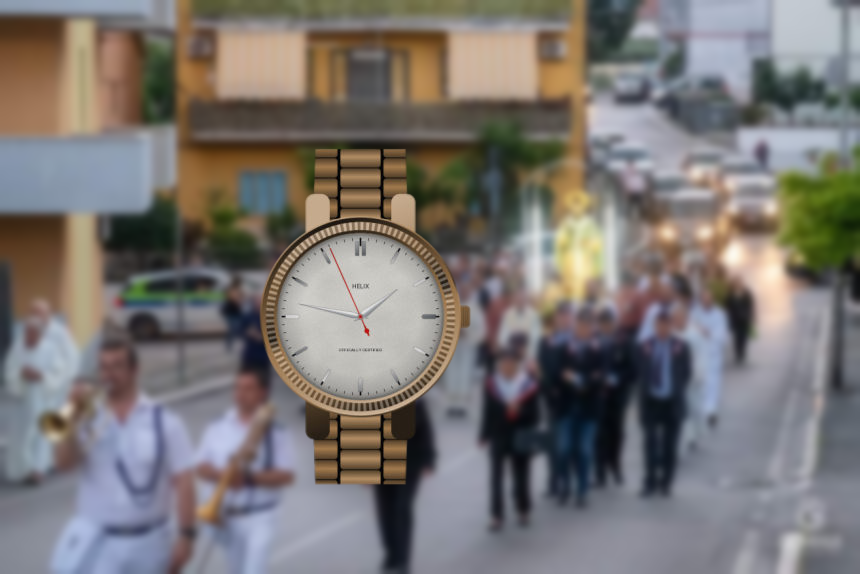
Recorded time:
1h46m56s
